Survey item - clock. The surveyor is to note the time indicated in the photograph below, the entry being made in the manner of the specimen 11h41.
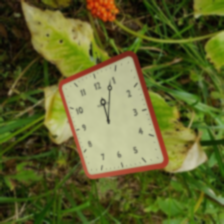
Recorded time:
12h04
